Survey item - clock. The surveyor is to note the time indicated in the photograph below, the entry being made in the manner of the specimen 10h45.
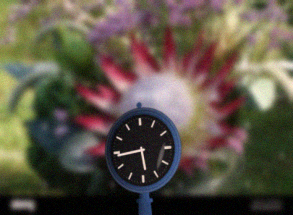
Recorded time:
5h44
